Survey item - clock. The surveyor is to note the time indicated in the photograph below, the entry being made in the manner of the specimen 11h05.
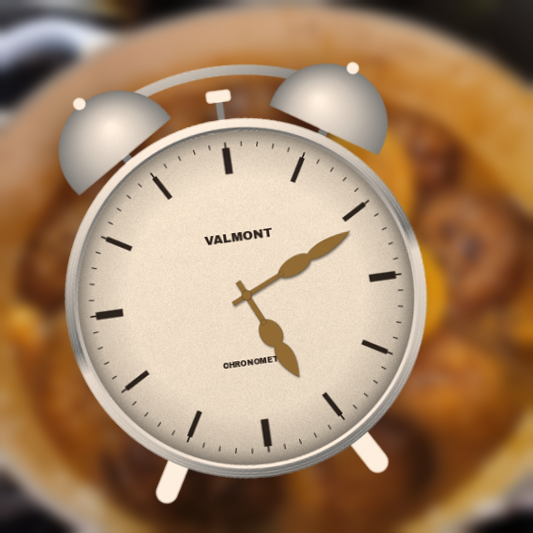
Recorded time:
5h11
